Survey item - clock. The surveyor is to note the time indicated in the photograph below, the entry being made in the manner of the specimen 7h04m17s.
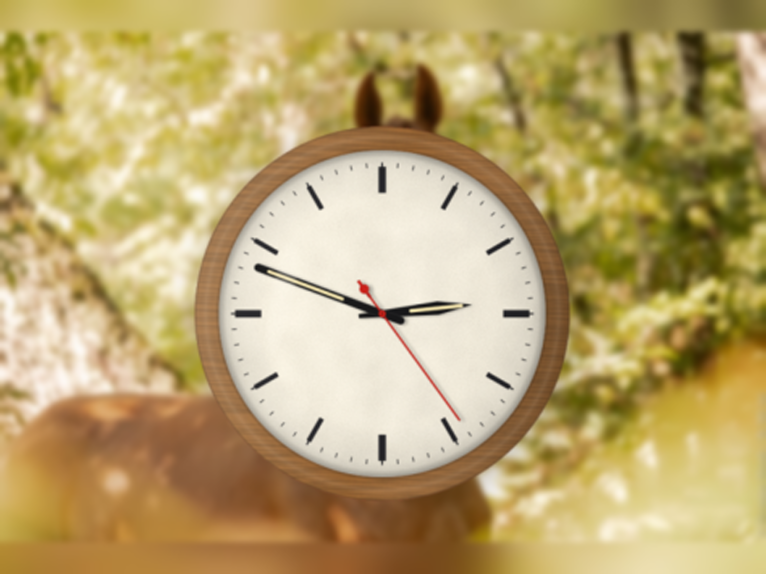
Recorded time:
2h48m24s
